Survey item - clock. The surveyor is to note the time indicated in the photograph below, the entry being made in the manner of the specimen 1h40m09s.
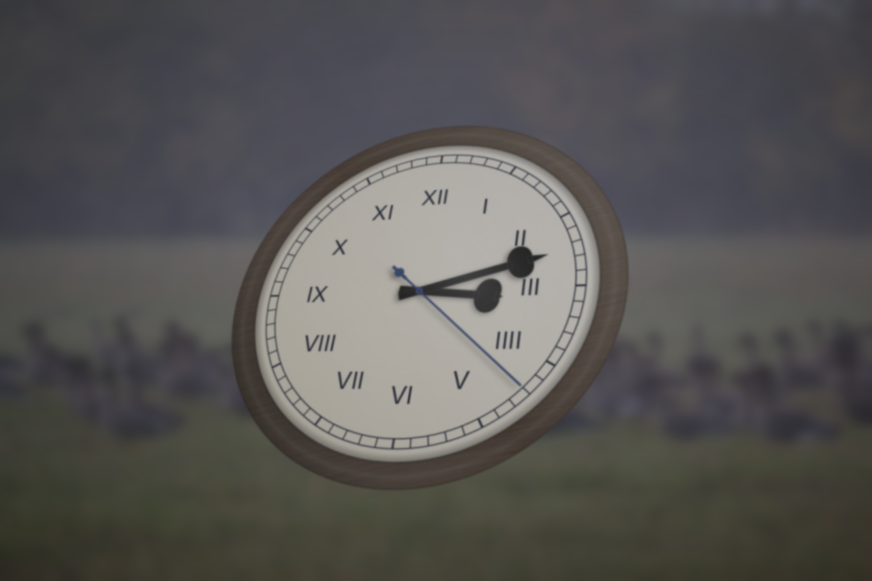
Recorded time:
3h12m22s
